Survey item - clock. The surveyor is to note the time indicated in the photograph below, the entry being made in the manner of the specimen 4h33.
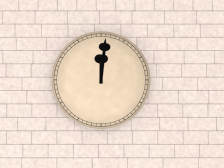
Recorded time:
12h01
